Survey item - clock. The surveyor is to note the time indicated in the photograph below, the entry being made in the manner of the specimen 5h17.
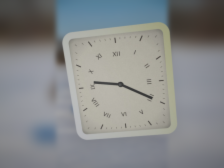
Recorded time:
9h20
